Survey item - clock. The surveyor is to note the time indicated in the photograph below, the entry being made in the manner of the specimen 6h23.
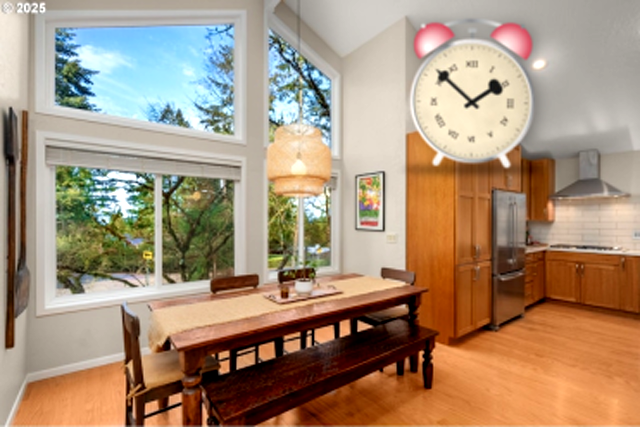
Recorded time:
1h52
